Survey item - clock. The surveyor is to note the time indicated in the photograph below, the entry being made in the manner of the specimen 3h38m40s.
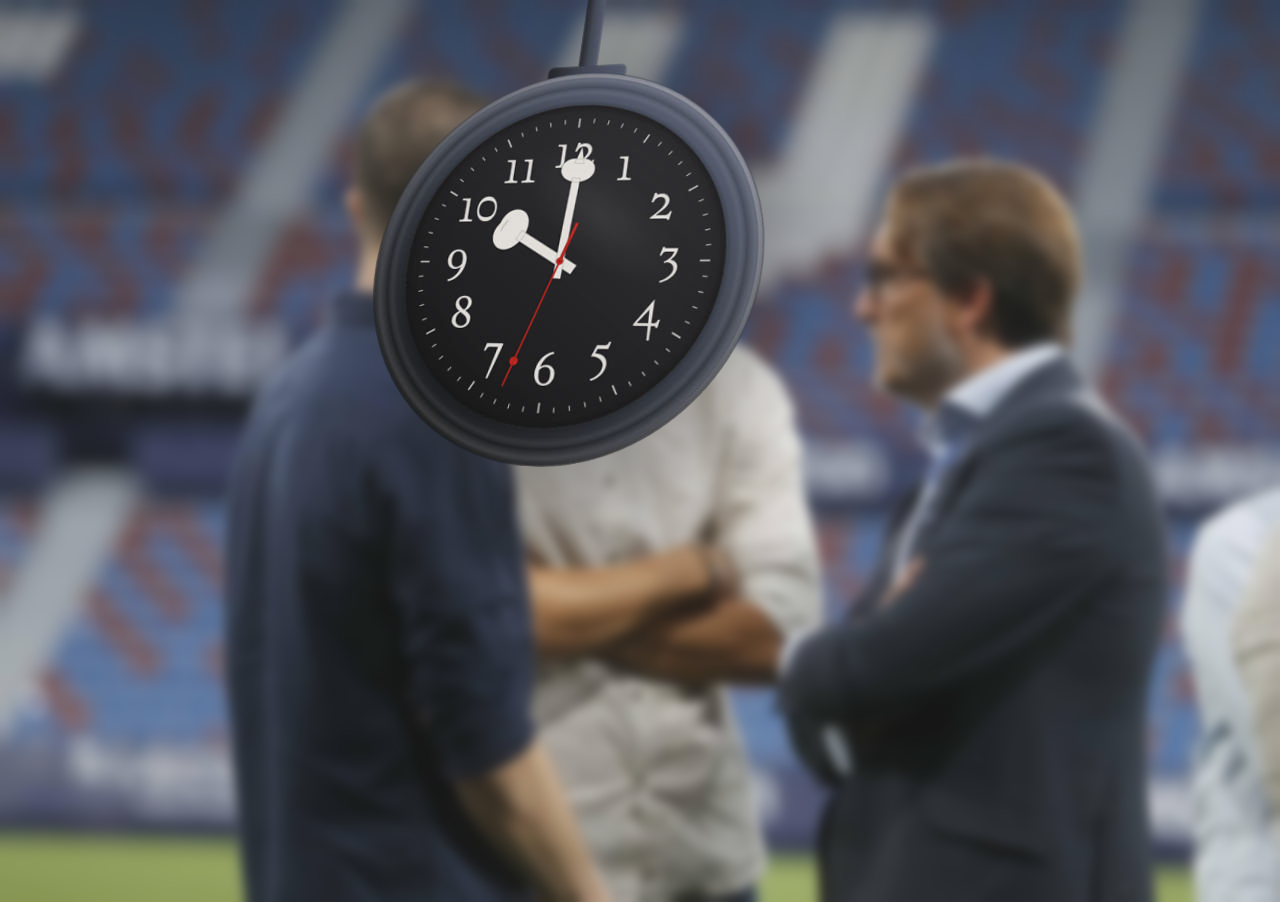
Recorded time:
10h00m33s
